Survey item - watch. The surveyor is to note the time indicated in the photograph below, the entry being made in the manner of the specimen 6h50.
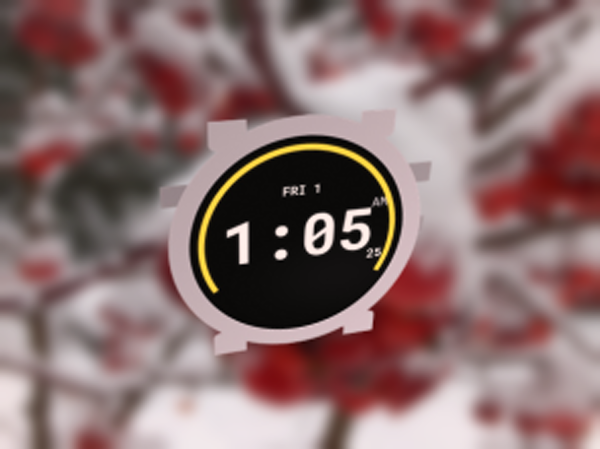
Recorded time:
1h05
